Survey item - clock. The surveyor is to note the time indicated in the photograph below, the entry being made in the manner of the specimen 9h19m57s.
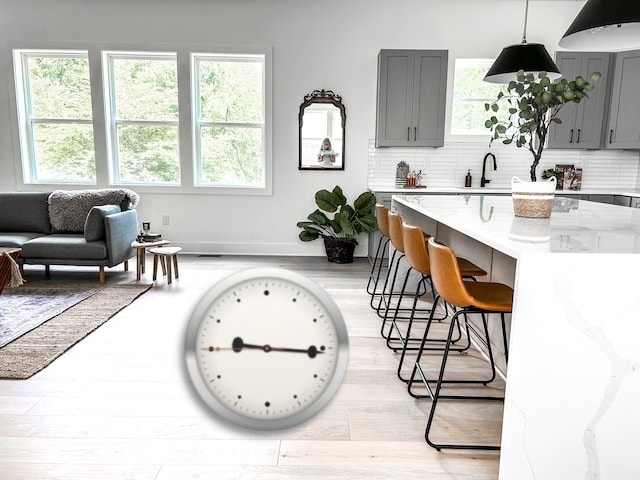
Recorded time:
9h15m45s
